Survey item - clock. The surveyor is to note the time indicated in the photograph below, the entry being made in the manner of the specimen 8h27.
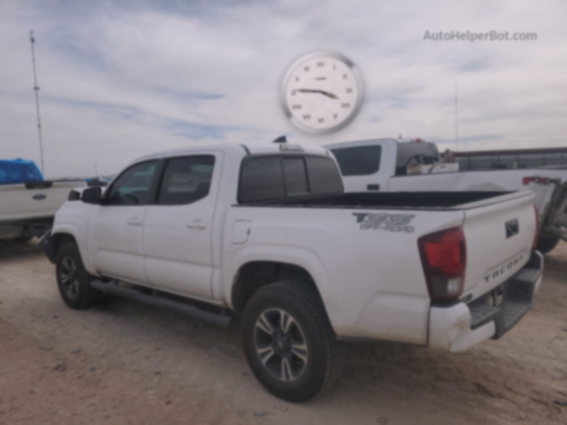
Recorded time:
3h46
